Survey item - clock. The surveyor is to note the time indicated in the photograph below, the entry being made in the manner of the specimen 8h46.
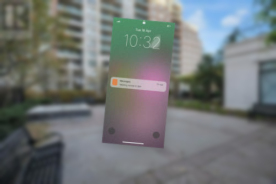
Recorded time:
10h32
